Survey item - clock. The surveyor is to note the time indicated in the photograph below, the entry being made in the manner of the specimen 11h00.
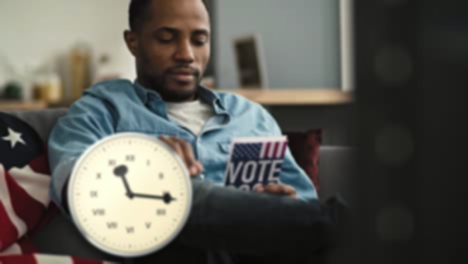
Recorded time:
11h16
